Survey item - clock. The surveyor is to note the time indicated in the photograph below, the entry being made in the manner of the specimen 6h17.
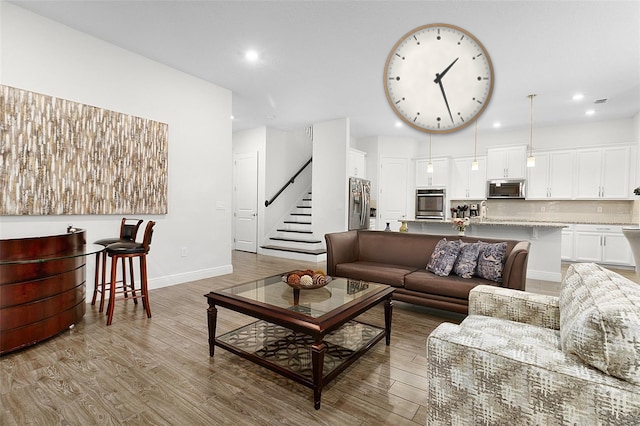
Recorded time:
1h27
